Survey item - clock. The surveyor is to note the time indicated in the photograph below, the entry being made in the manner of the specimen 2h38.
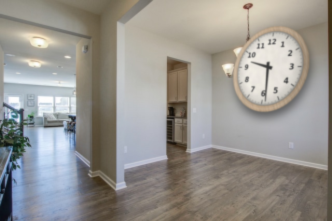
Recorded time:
9h29
